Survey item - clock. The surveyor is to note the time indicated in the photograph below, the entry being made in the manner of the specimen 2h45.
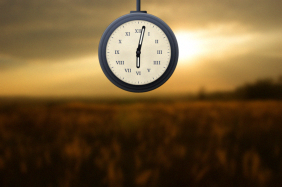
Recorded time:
6h02
